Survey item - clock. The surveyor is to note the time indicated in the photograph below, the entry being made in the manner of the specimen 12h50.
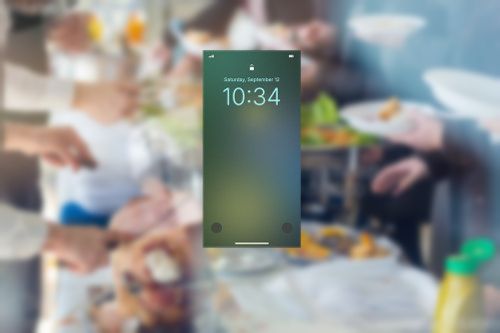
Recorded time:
10h34
